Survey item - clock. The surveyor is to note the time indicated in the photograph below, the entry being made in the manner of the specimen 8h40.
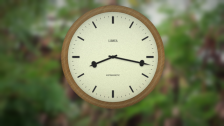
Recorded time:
8h17
